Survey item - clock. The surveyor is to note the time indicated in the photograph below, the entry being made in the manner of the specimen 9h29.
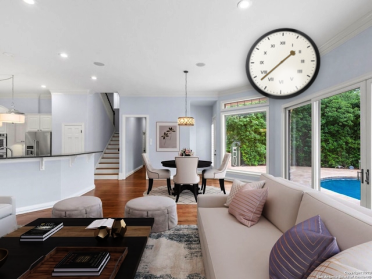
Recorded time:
1h38
